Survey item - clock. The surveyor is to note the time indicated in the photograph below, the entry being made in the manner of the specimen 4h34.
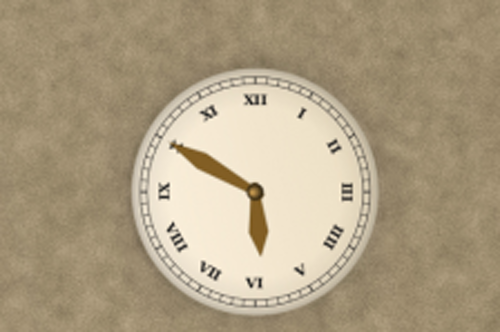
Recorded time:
5h50
